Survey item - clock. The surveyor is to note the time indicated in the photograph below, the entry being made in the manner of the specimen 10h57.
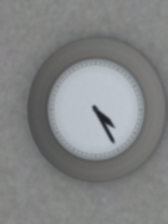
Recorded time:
4h25
